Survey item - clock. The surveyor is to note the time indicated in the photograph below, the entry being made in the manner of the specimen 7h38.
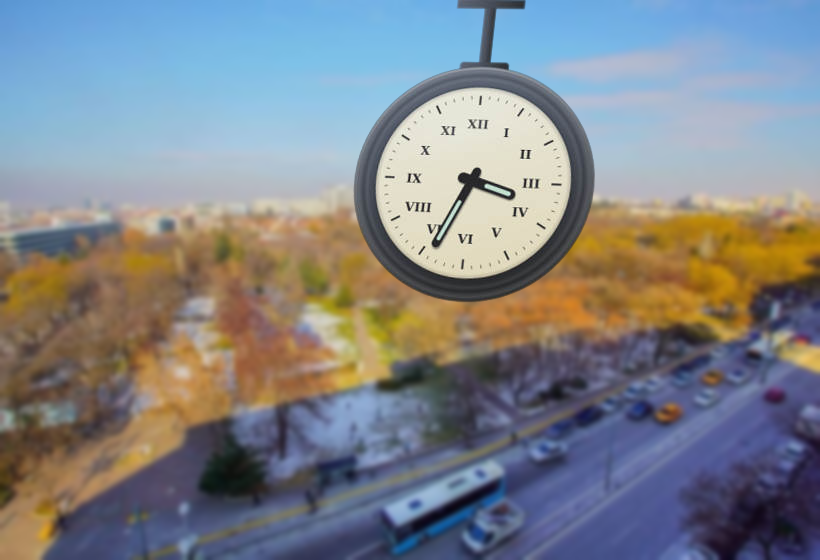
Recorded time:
3h34
